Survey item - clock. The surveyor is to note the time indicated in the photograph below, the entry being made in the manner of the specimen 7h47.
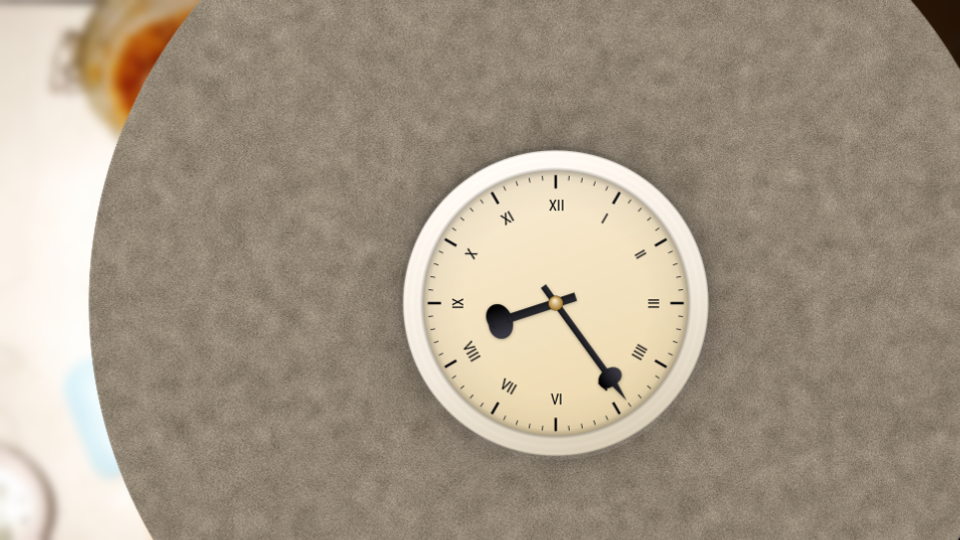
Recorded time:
8h24
